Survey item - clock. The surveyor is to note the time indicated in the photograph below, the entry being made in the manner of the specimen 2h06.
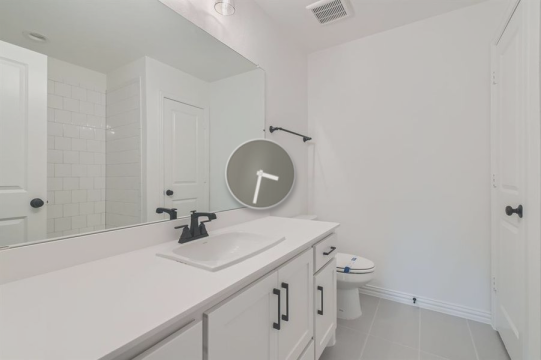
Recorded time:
3h32
